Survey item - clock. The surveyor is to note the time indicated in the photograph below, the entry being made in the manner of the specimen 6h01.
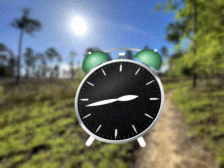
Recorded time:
2h43
